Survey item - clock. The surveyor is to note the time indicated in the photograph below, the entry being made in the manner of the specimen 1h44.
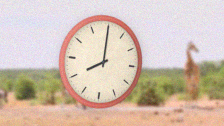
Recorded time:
8h00
